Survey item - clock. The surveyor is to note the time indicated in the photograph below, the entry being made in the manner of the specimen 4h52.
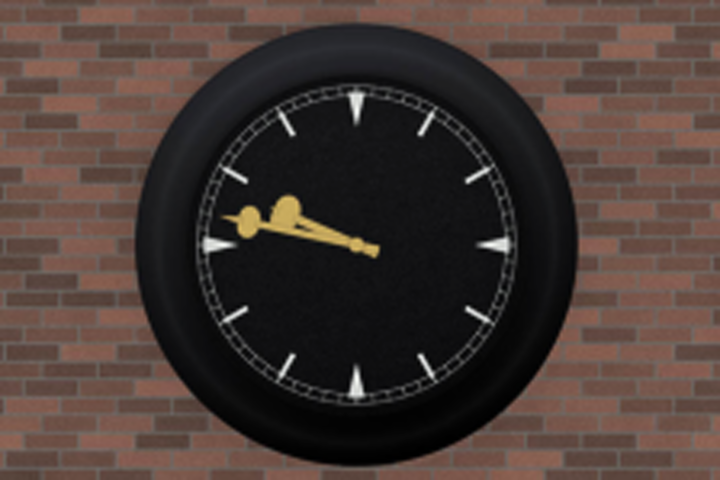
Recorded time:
9h47
